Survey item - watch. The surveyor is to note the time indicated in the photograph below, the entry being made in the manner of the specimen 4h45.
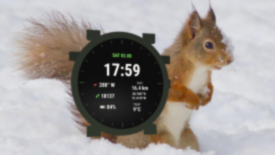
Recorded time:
17h59
